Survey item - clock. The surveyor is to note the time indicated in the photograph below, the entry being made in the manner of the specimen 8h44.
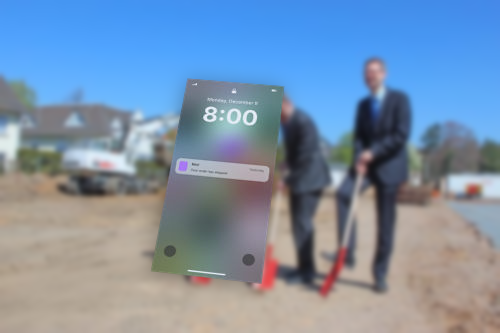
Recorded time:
8h00
